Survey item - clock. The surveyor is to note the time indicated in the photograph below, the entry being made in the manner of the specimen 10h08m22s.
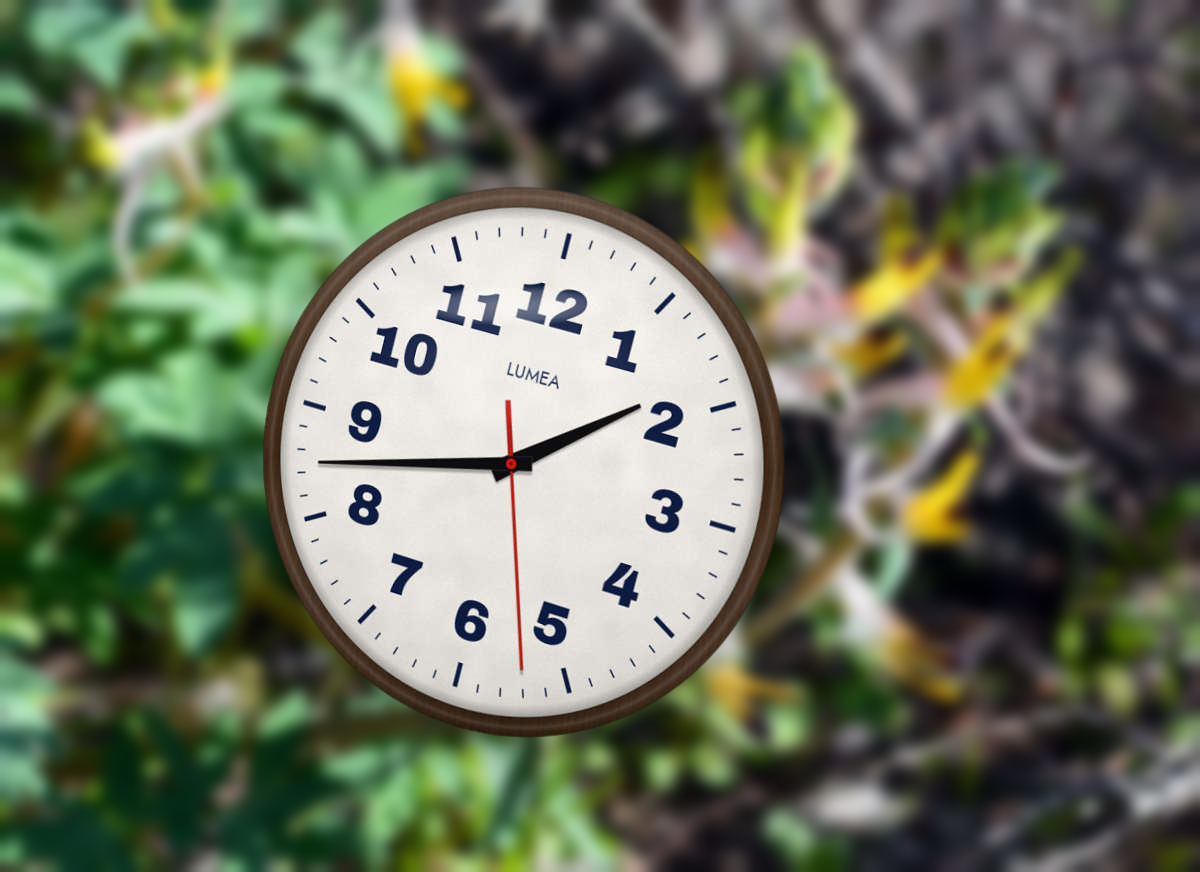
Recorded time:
1h42m27s
